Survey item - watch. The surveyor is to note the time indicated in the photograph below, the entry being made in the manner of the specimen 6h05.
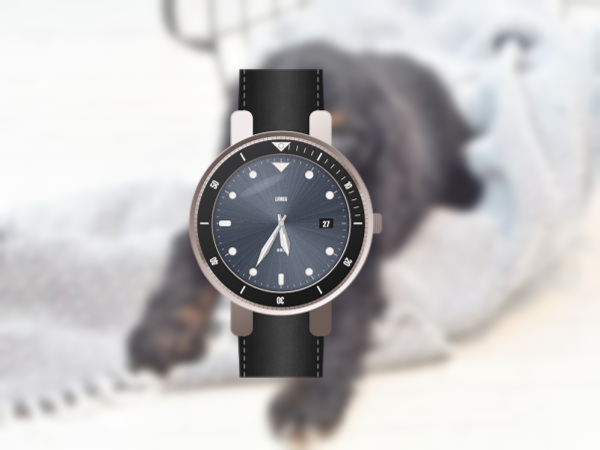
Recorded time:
5h35
